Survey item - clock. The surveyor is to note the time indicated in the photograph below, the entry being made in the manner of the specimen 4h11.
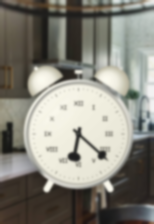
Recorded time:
6h22
